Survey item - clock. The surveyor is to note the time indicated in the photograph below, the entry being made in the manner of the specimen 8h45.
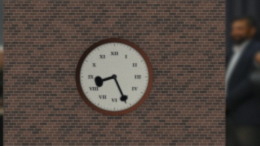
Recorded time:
8h26
